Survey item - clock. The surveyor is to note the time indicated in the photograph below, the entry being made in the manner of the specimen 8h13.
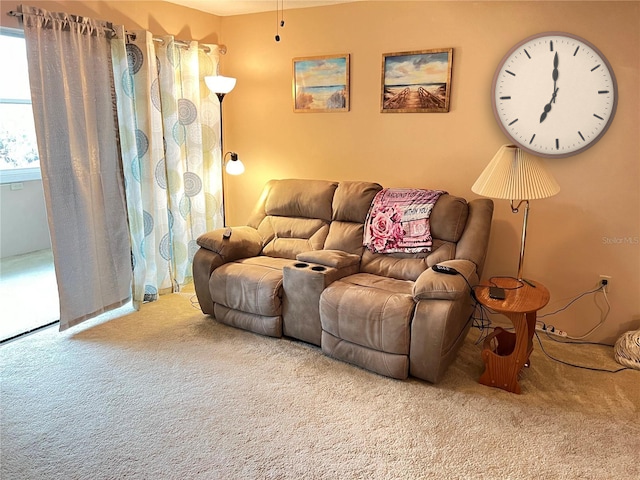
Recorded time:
7h01
